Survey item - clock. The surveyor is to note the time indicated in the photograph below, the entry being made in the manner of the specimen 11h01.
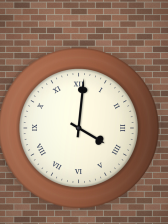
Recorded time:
4h01
